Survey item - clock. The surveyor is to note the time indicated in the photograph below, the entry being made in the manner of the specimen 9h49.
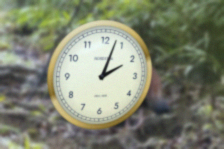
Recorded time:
2h03
